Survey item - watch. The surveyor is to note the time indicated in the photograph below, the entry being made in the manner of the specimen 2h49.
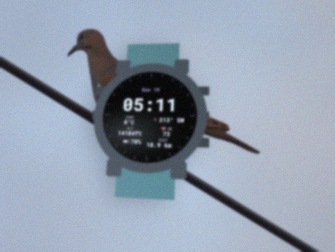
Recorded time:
5h11
